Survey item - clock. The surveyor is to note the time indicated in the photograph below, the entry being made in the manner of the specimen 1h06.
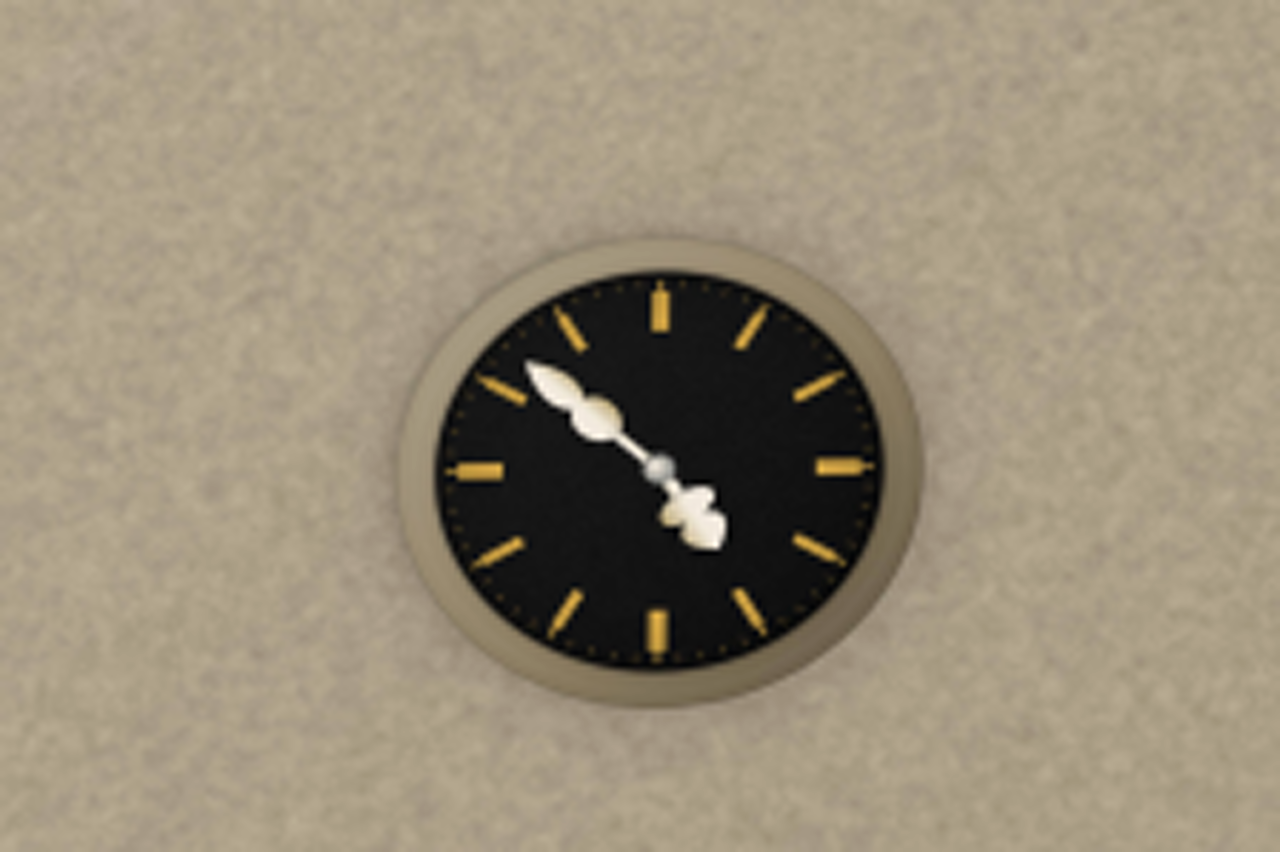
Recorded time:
4h52
